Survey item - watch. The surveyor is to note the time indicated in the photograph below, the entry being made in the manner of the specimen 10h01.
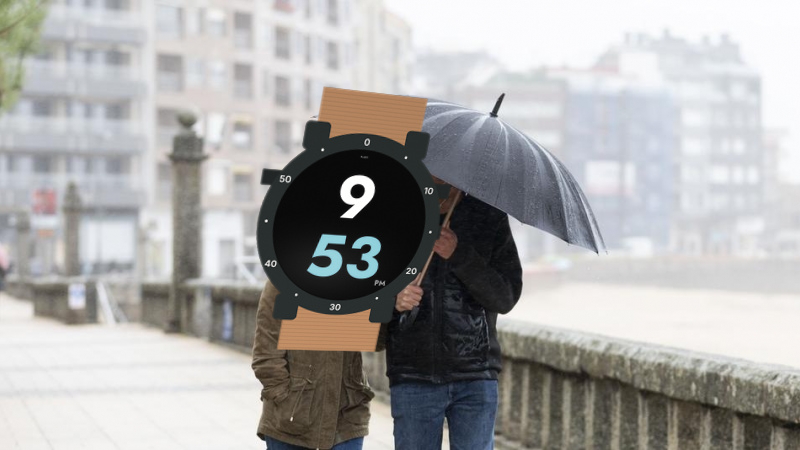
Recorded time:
9h53
